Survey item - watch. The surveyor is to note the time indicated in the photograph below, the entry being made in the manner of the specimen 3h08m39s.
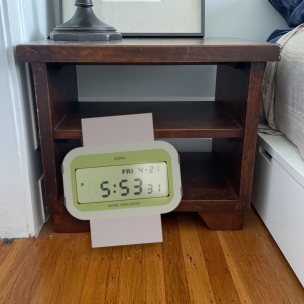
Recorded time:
5h53m31s
